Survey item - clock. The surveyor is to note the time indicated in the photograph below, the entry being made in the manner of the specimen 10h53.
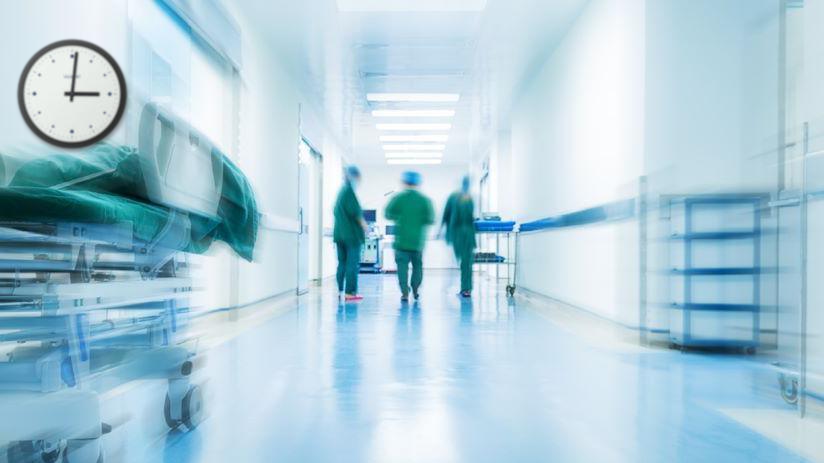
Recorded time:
3h01
